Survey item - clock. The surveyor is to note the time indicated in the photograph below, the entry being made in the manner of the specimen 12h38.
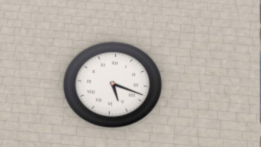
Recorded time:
5h18
